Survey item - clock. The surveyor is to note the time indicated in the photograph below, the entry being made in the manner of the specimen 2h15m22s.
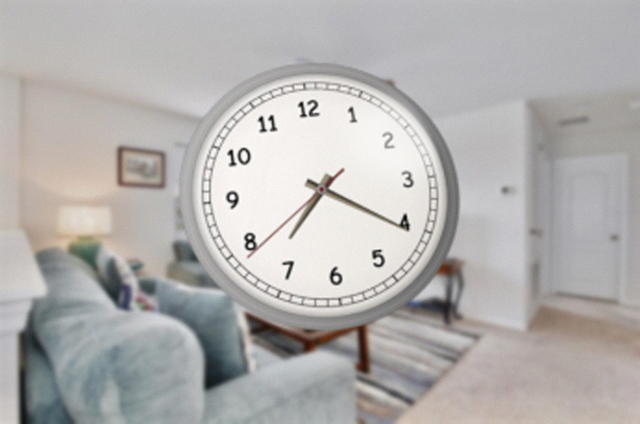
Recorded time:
7h20m39s
